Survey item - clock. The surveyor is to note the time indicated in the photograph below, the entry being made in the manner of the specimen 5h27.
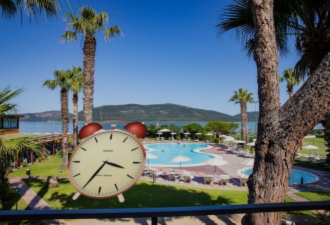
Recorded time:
3h35
